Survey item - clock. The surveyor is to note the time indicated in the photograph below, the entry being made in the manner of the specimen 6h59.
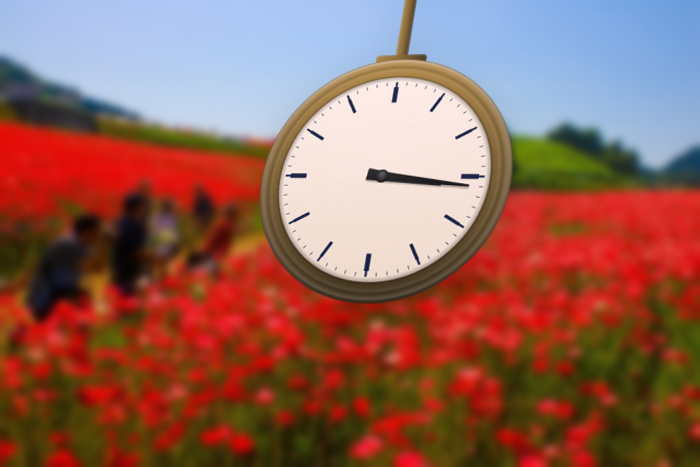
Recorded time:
3h16
